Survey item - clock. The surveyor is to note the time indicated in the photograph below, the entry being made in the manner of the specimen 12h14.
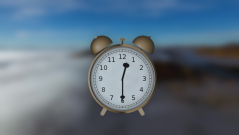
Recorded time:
12h30
